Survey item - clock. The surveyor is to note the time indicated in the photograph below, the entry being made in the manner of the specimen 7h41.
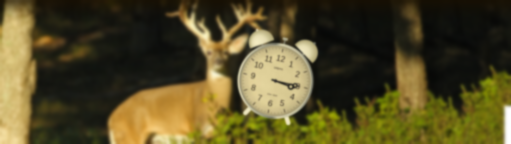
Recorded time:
3h15
